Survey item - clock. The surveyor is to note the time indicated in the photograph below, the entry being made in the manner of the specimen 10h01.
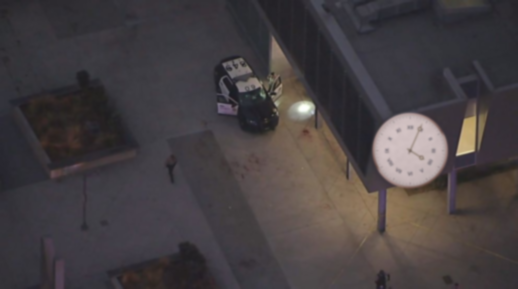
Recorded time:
4h04
